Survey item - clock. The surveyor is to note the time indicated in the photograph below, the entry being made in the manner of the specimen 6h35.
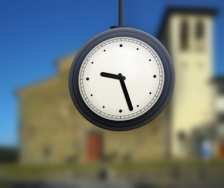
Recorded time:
9h27
